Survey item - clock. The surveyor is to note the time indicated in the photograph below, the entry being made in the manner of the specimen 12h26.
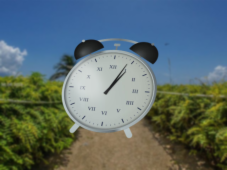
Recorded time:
1h04
